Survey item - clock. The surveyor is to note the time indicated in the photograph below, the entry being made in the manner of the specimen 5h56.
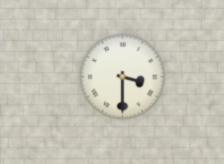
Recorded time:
3h30
